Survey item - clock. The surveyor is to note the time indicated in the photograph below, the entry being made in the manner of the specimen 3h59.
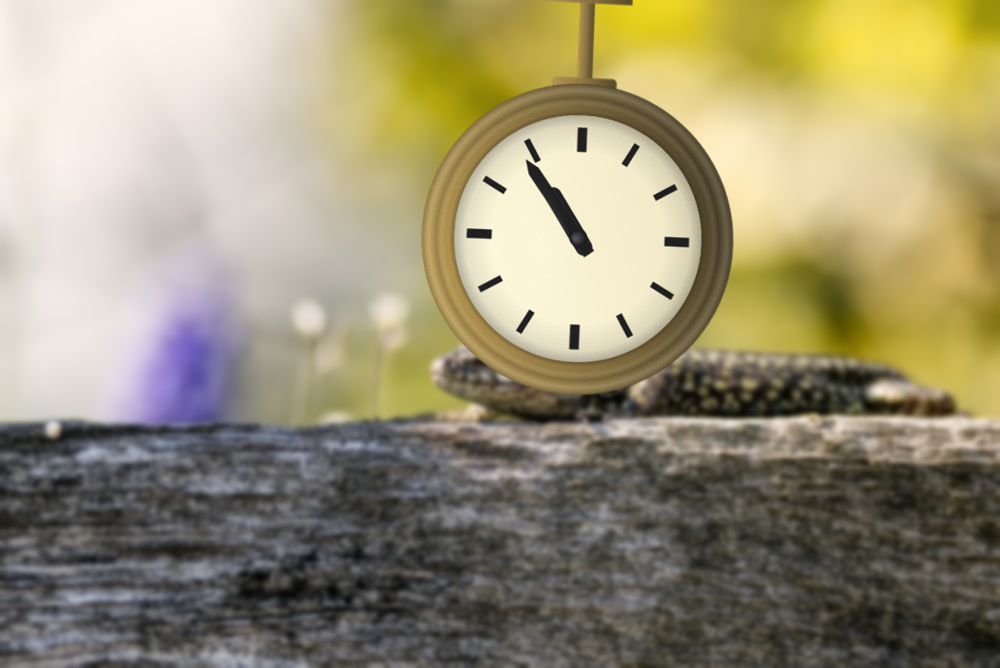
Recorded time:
10h54
